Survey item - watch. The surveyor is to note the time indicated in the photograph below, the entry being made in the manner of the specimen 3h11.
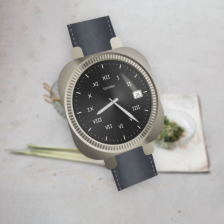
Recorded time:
8h24
